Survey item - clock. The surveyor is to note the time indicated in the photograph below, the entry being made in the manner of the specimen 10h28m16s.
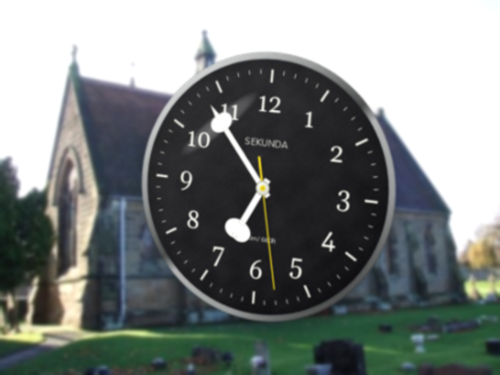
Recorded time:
6h53m28s
